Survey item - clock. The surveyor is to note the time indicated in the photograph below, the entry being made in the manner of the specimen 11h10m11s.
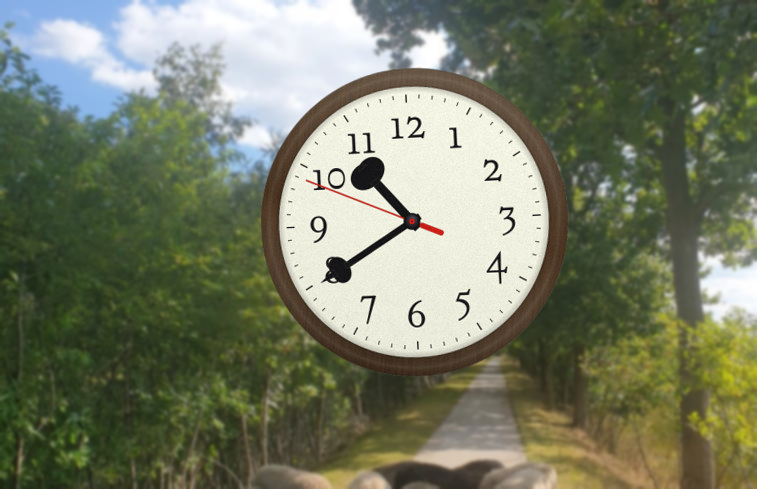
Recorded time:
10h39m49s
